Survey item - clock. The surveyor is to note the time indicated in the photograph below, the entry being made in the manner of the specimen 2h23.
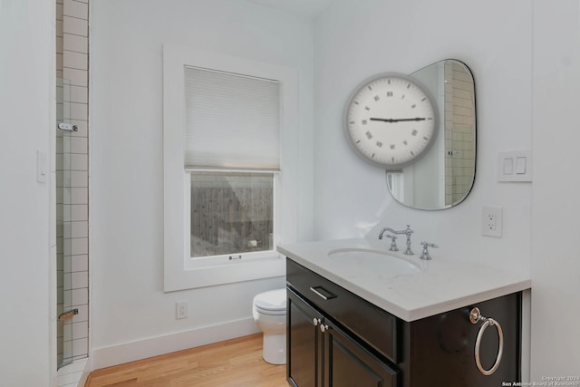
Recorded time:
9h15
